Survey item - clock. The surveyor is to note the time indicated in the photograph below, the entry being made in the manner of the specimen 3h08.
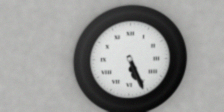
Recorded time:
5h26
